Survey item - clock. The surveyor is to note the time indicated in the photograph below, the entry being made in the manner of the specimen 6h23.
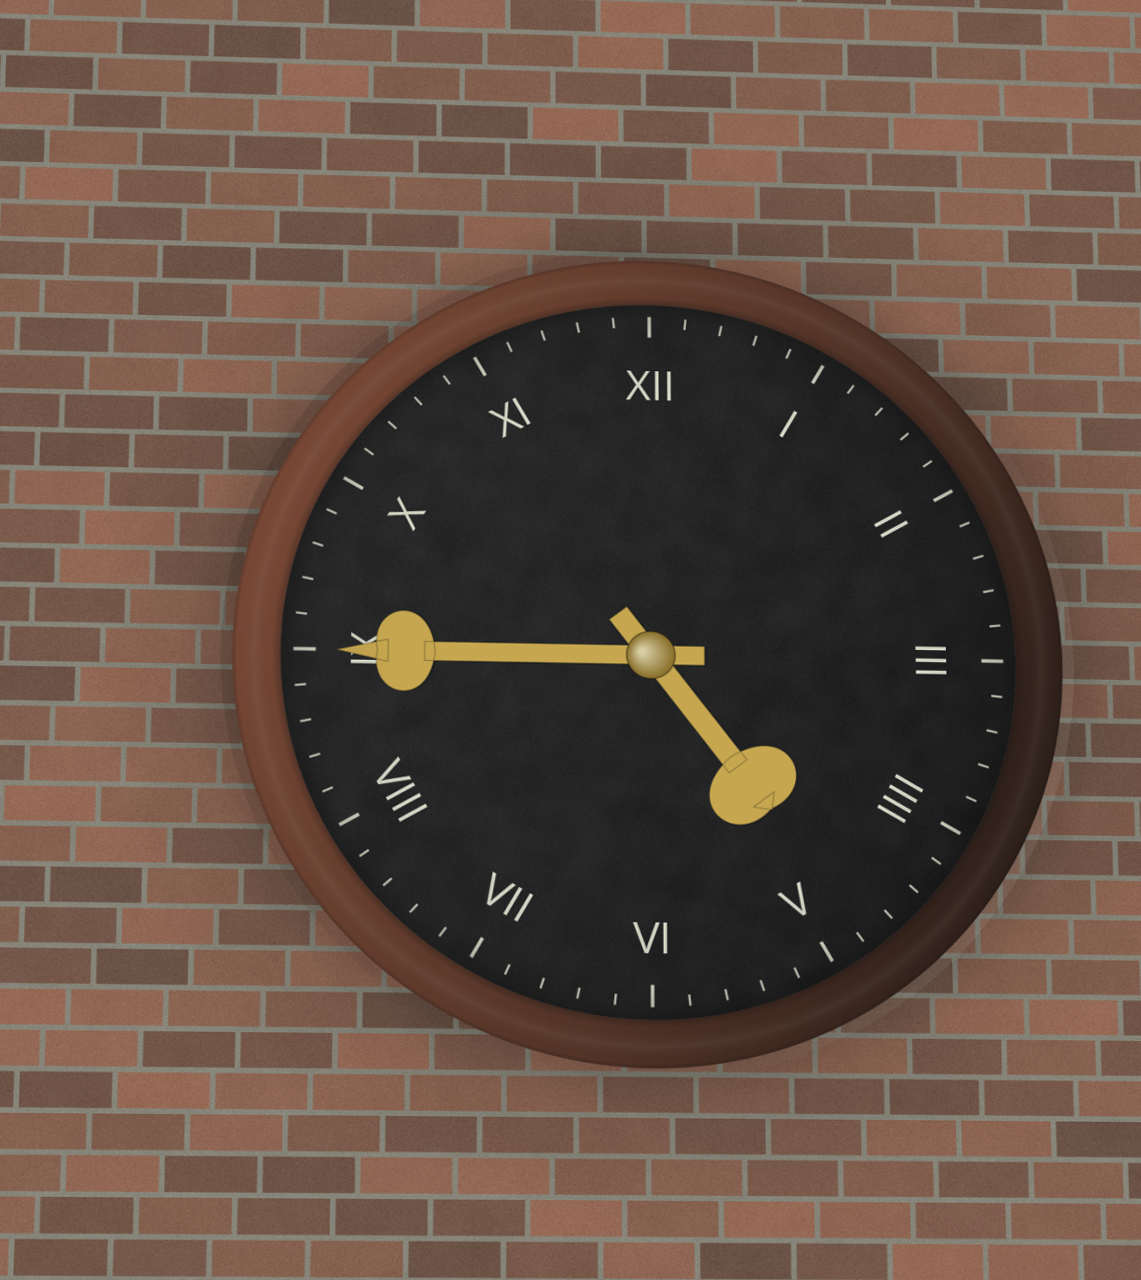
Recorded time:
4h45
